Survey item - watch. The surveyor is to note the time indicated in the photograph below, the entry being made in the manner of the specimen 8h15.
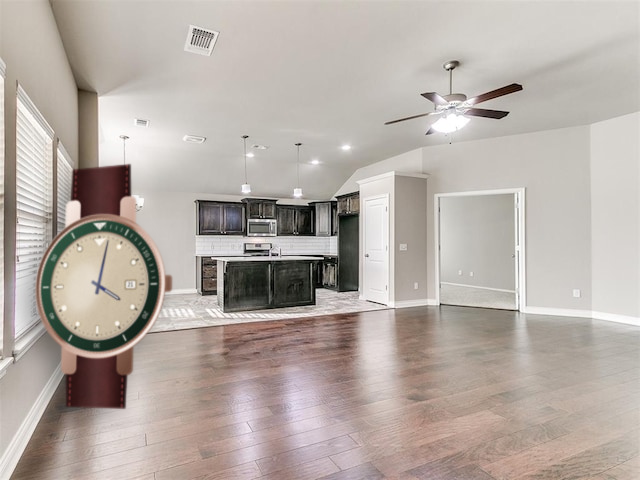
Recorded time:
4h02
